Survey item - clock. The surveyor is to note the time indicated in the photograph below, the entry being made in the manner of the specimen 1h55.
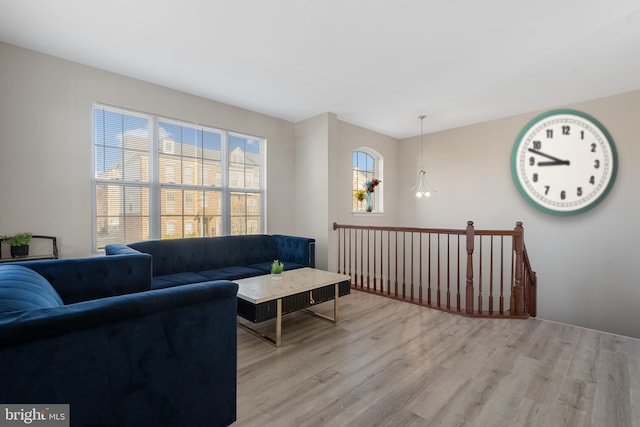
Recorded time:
8h48
